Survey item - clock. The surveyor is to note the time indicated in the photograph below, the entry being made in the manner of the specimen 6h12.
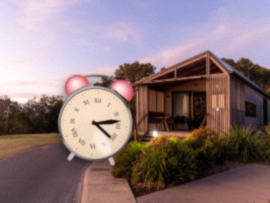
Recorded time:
4h13
